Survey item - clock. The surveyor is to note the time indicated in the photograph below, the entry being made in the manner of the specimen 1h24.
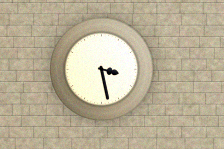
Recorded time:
3h28
